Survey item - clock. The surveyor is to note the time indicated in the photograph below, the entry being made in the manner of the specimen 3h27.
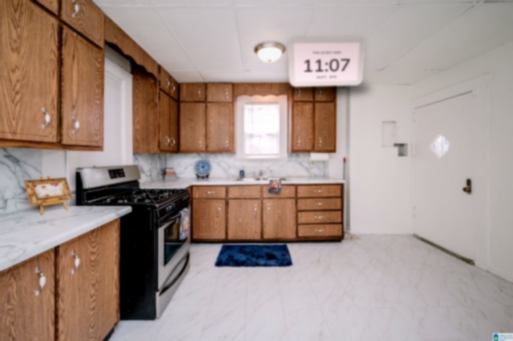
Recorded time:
11h07
